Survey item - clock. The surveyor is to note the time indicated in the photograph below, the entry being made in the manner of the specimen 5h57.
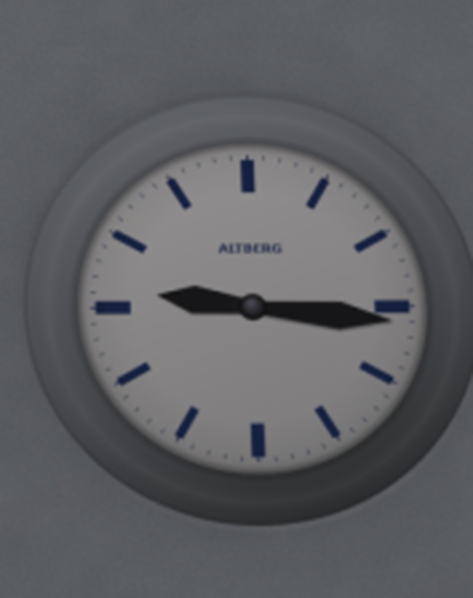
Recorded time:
9h16
